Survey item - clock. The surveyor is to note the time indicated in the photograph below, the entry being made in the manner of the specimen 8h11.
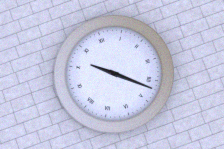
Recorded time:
10h22
